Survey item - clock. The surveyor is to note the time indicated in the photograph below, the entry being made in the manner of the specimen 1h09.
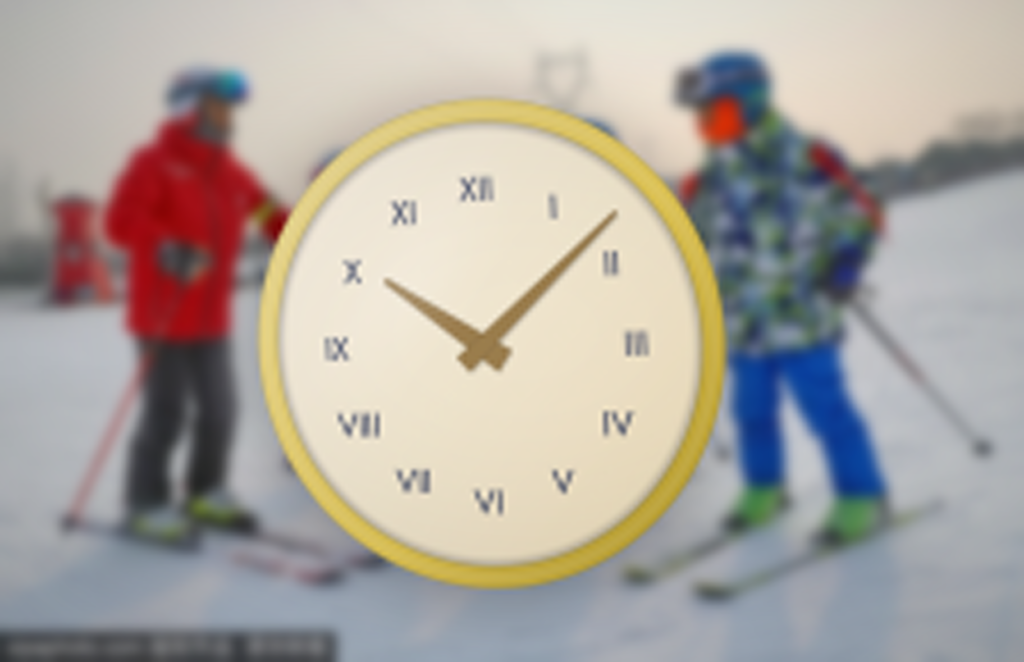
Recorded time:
10h08
